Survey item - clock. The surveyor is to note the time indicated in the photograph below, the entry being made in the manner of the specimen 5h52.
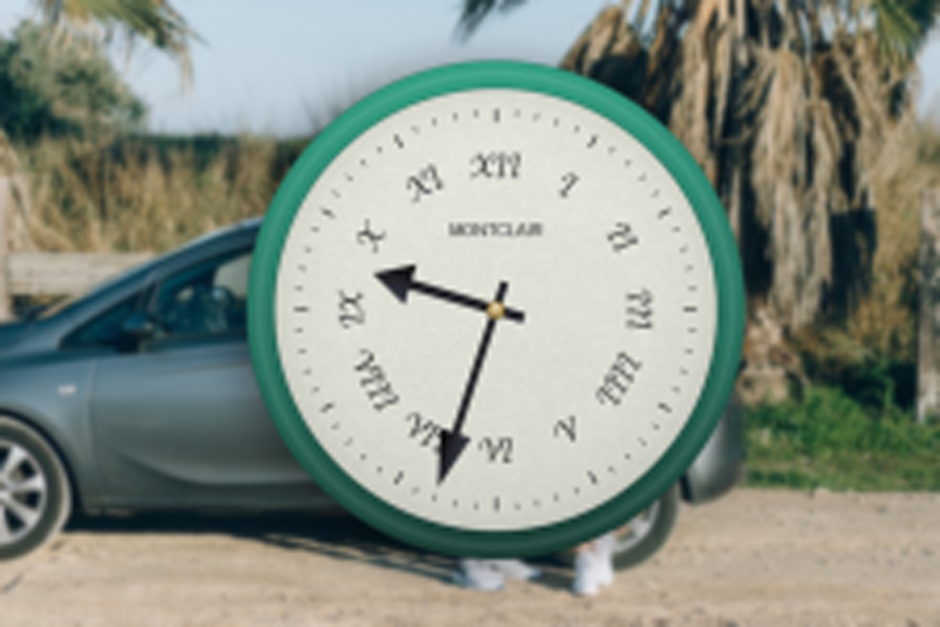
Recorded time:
9h33
